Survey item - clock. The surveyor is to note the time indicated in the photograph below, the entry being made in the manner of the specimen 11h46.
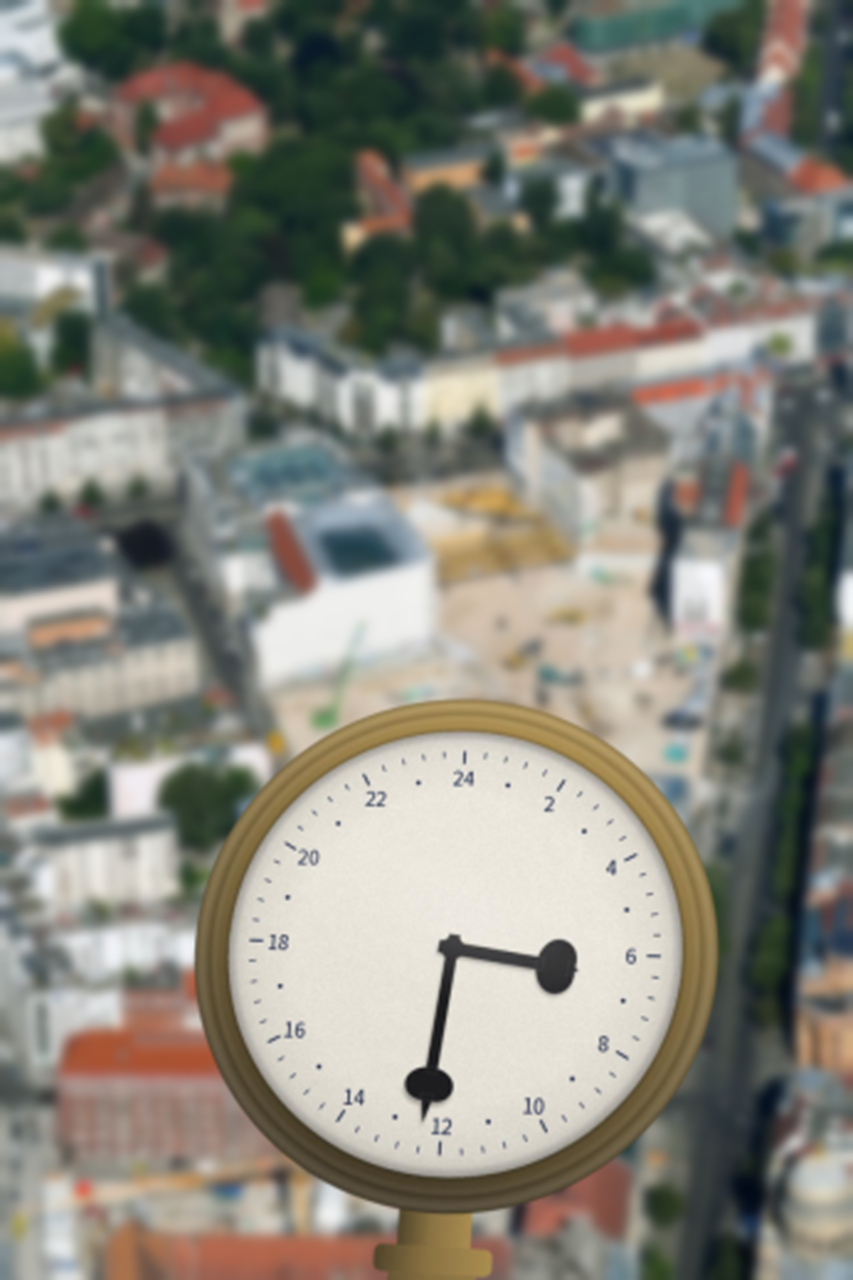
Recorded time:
6h31
